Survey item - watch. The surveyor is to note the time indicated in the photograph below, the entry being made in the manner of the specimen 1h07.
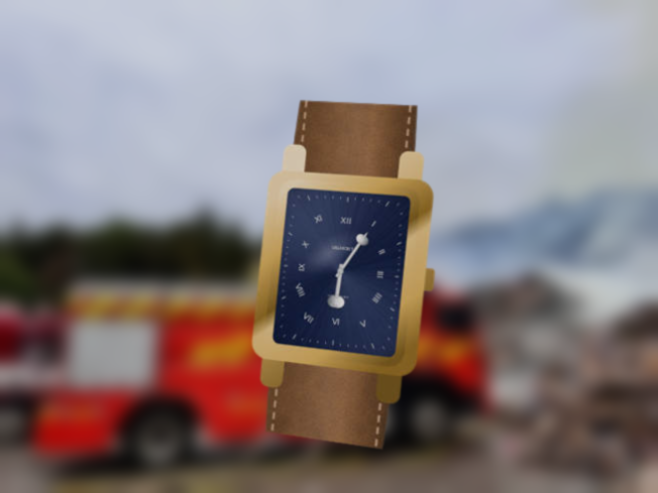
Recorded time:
6h05
